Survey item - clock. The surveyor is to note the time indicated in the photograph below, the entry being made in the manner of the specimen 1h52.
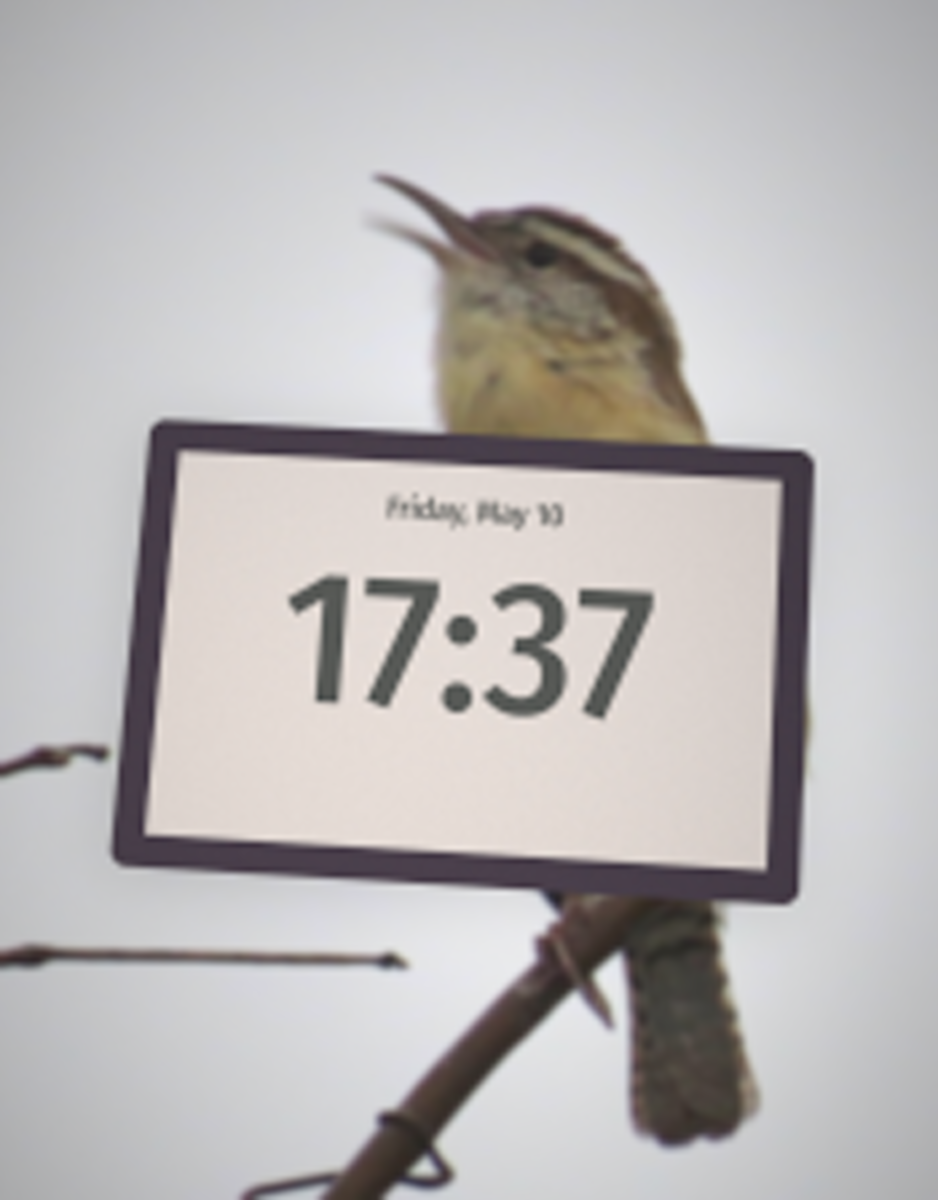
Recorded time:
17h37
